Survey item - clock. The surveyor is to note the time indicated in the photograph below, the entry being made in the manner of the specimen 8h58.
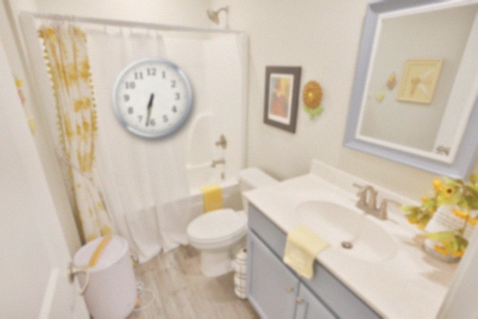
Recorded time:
6h32
